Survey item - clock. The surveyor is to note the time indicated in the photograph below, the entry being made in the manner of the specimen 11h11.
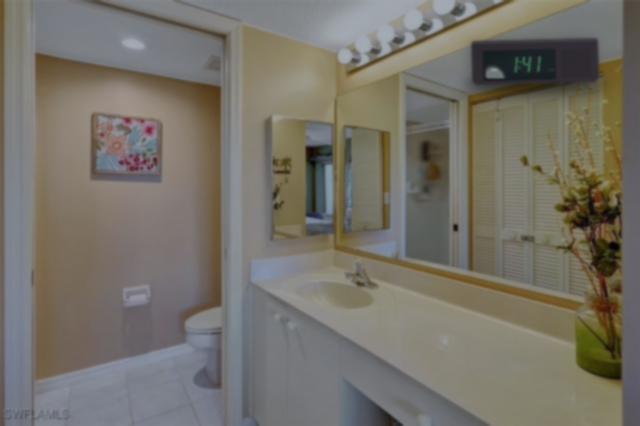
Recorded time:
1h41
